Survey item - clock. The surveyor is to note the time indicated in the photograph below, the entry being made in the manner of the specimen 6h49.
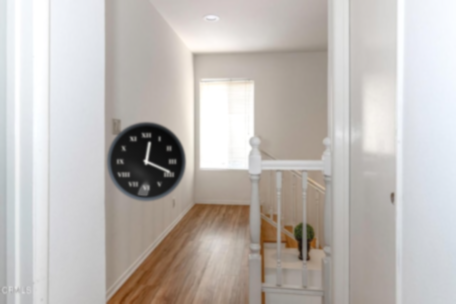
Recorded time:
12h19
